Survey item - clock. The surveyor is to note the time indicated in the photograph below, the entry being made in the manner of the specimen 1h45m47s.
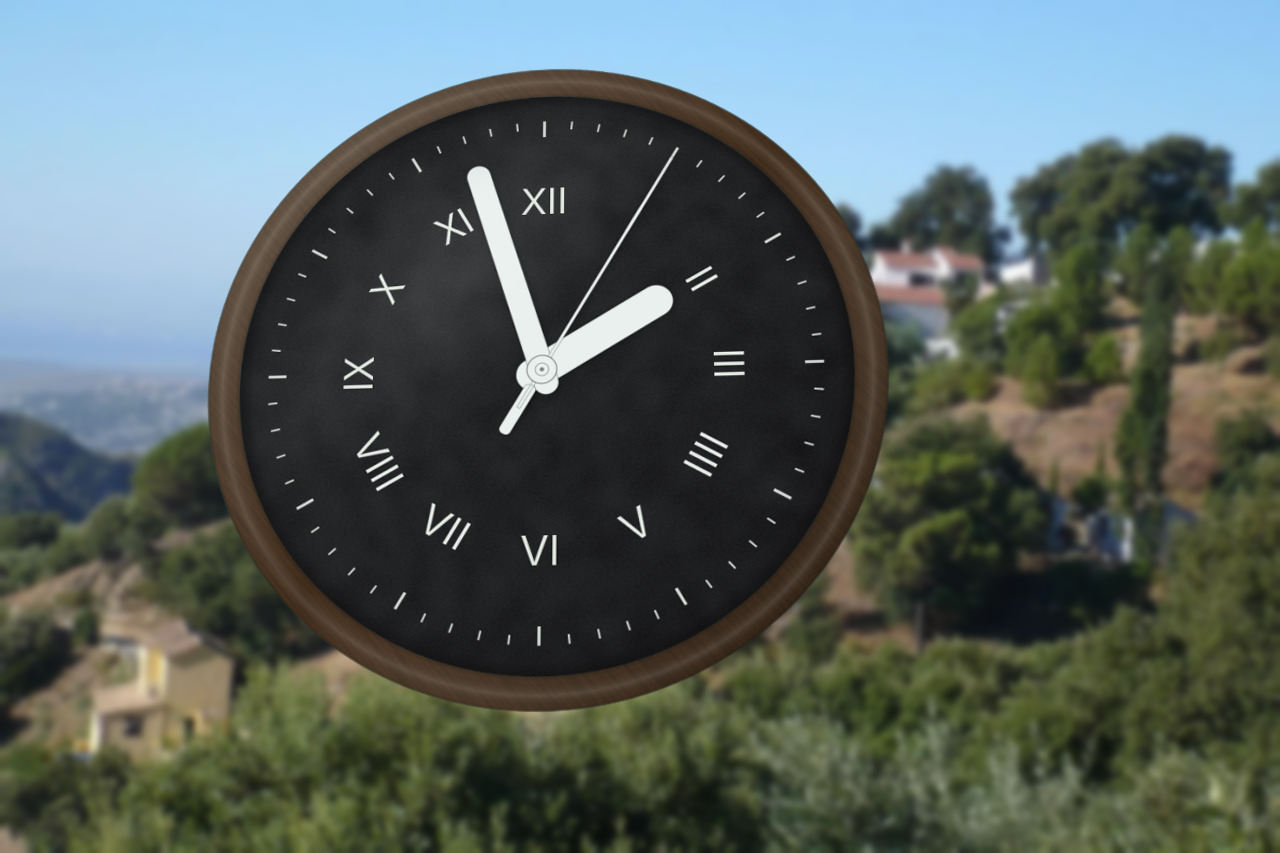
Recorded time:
1h57m05s
